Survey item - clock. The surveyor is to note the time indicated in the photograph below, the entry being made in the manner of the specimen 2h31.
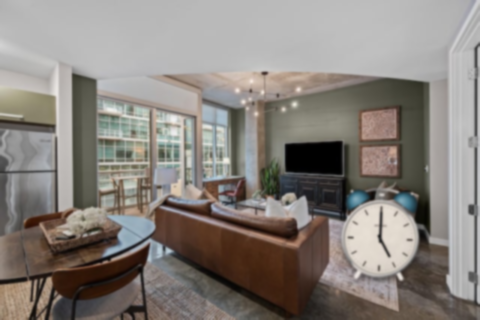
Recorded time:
5h00
